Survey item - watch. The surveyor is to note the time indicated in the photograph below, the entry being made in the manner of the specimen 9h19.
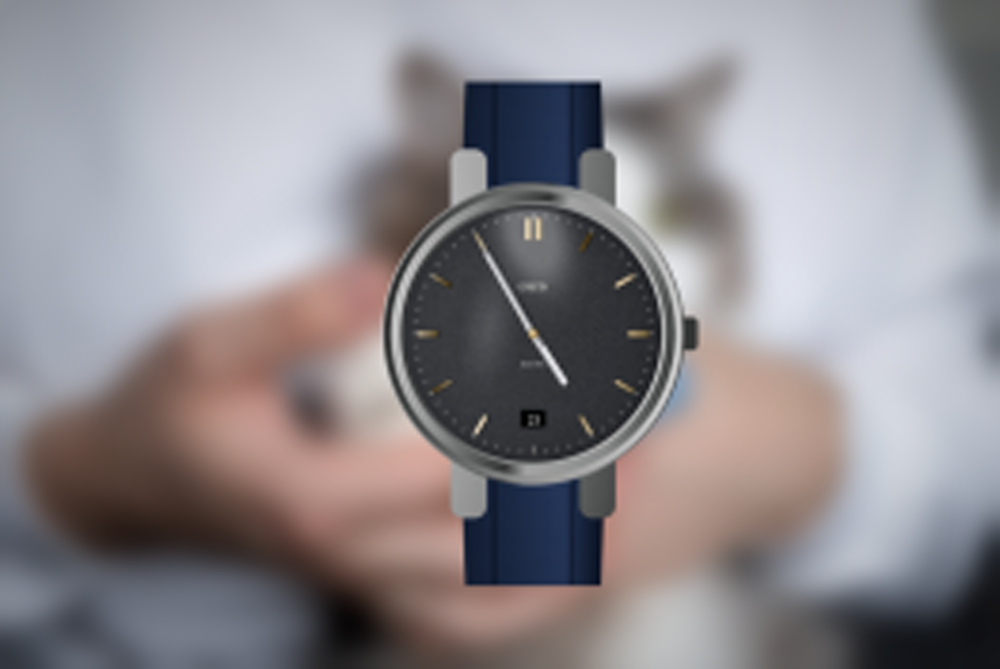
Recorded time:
4h55
